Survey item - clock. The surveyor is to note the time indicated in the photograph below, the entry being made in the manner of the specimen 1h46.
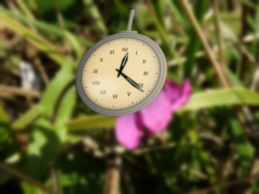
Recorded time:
12h21
